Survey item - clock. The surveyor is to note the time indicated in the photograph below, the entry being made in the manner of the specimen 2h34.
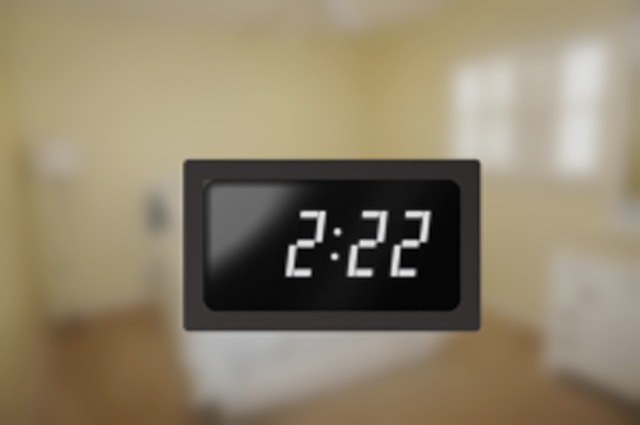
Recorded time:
2h22
